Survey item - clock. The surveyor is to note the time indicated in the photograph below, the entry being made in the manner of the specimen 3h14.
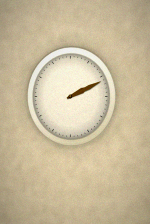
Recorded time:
2h11
